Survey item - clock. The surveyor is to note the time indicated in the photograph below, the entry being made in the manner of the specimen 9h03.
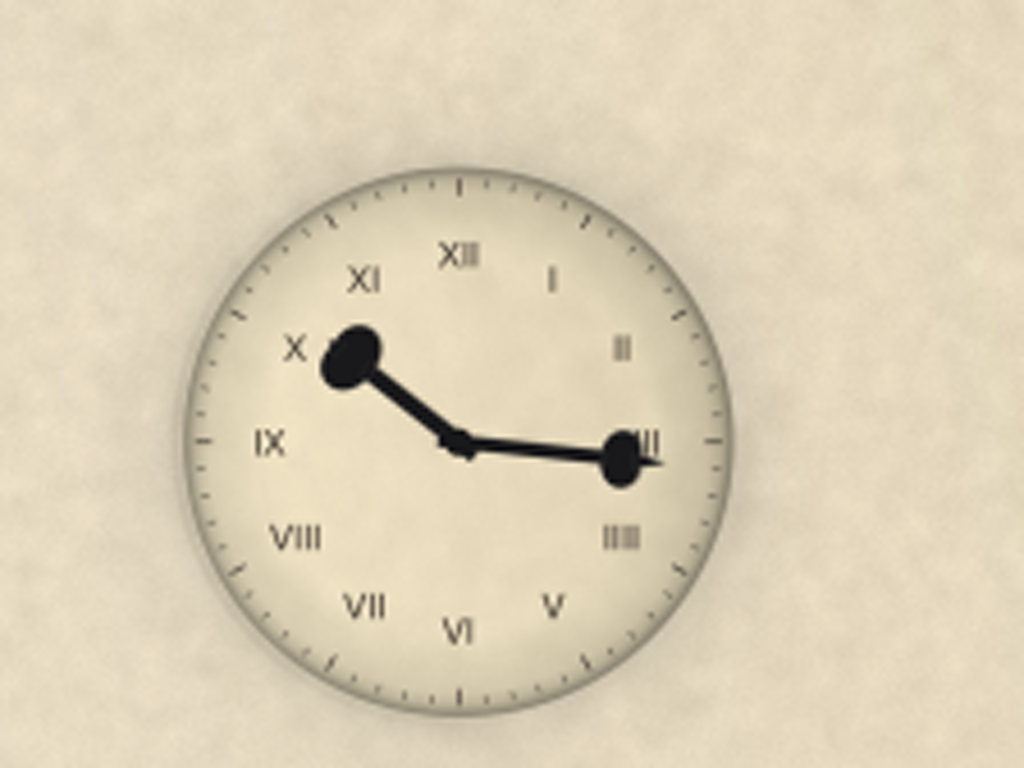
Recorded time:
10h16
